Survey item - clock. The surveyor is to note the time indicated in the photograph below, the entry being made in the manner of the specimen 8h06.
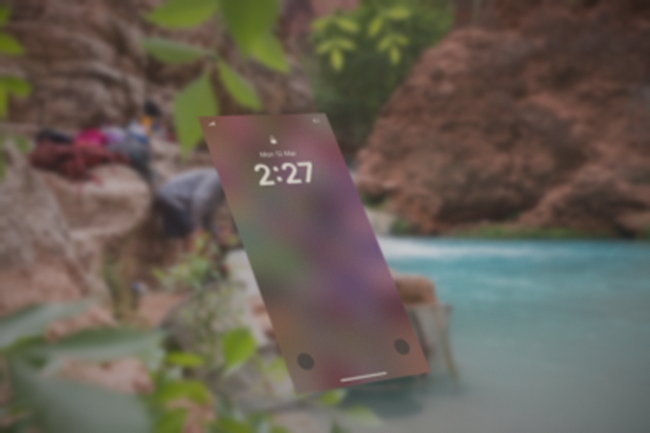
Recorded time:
2h27
